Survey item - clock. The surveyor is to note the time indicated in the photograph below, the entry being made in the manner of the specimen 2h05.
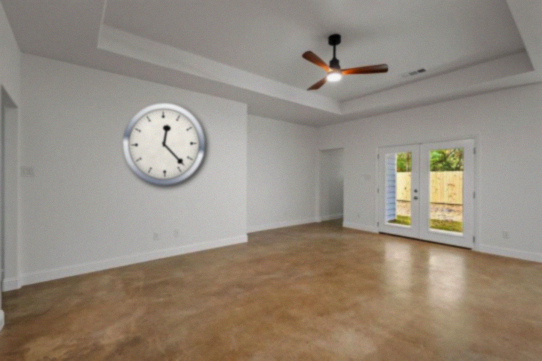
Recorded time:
12h23
